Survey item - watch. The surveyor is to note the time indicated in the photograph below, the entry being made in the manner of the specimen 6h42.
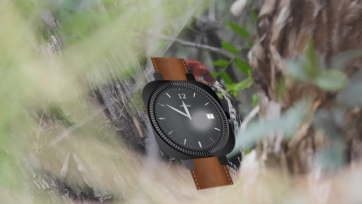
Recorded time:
11h51
